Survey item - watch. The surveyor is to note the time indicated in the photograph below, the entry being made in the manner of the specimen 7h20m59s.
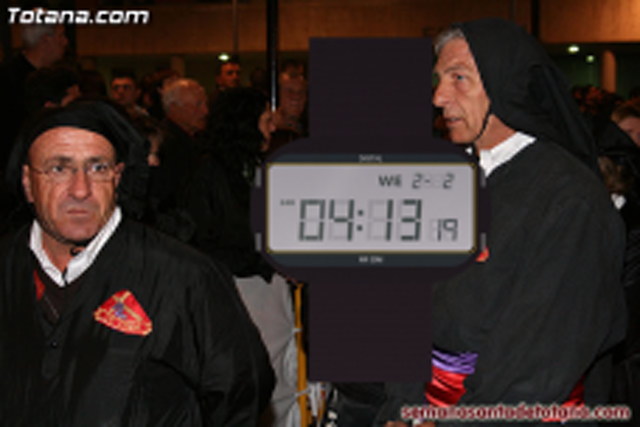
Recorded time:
4h13m19s
